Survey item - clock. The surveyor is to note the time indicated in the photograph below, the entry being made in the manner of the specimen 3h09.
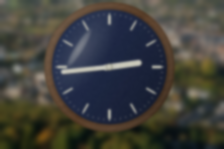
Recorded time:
2h44
